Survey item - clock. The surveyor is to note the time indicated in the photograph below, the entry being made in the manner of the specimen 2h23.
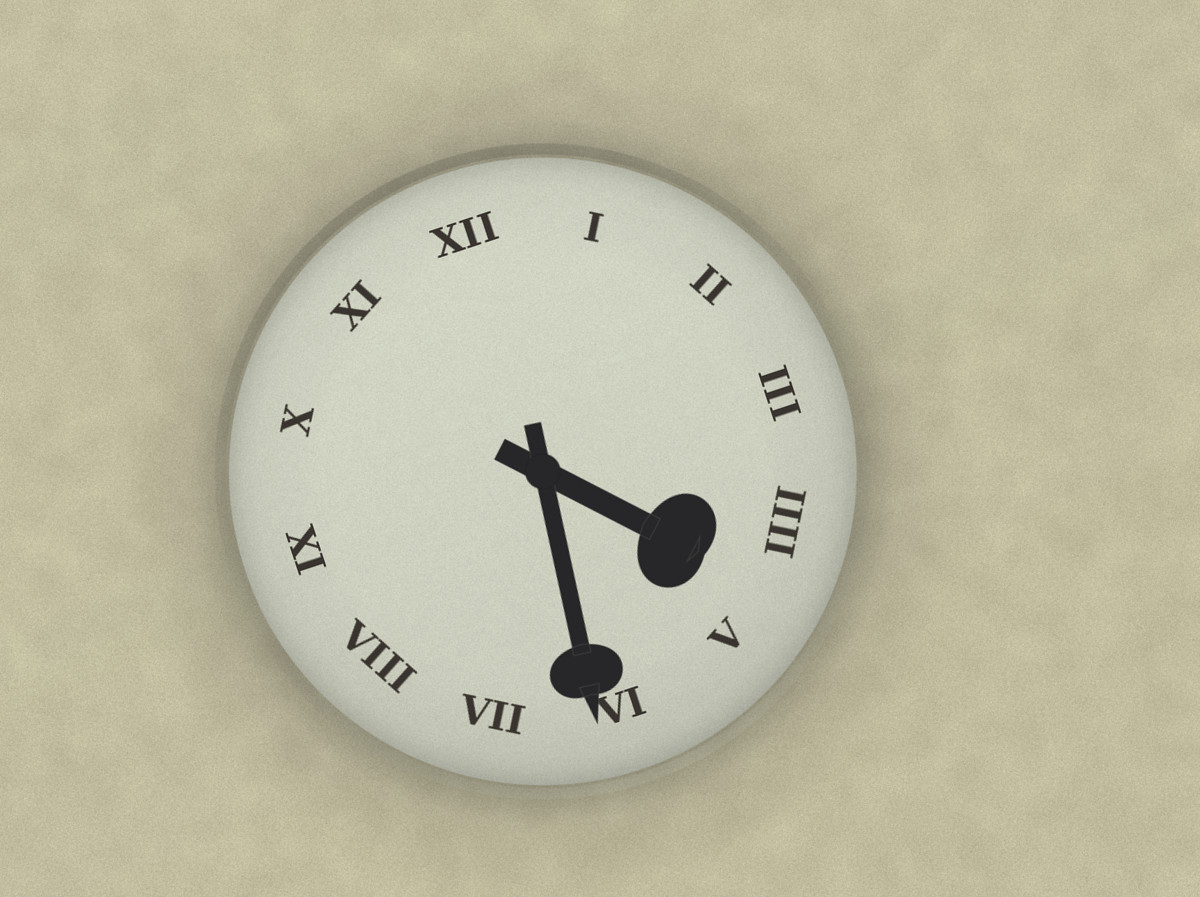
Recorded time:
4h31
